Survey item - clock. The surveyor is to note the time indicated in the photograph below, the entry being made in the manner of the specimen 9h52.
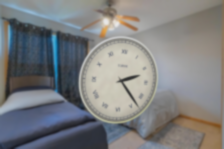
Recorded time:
2h23
